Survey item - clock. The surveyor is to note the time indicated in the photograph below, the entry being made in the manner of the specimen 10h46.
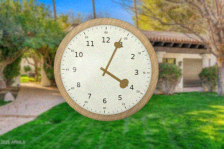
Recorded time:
4h04
